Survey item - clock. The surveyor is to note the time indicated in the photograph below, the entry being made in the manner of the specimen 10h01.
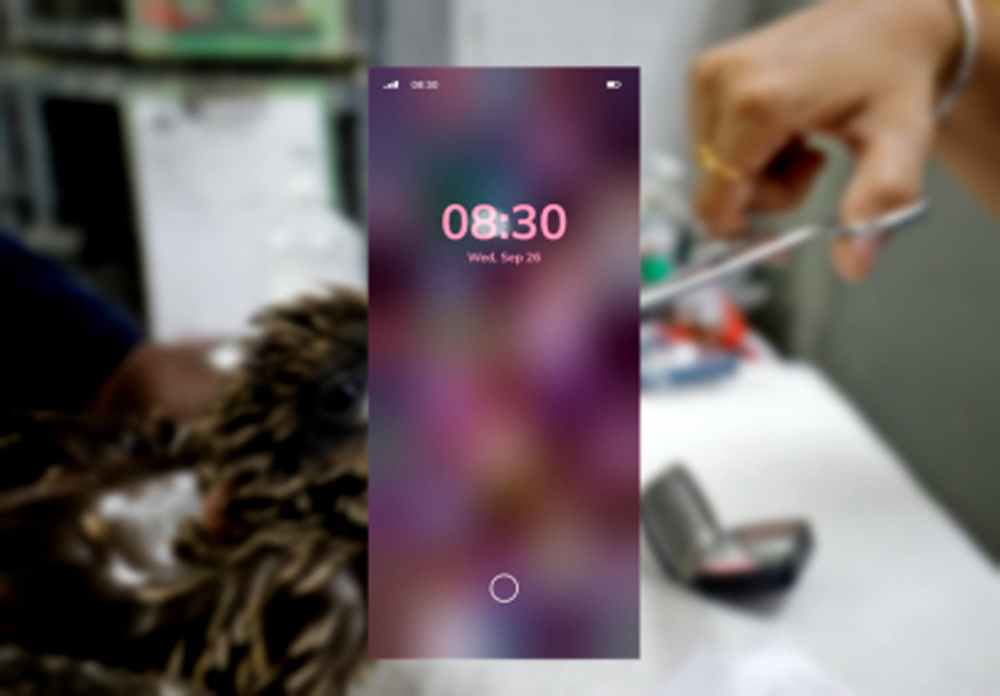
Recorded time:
8h30
